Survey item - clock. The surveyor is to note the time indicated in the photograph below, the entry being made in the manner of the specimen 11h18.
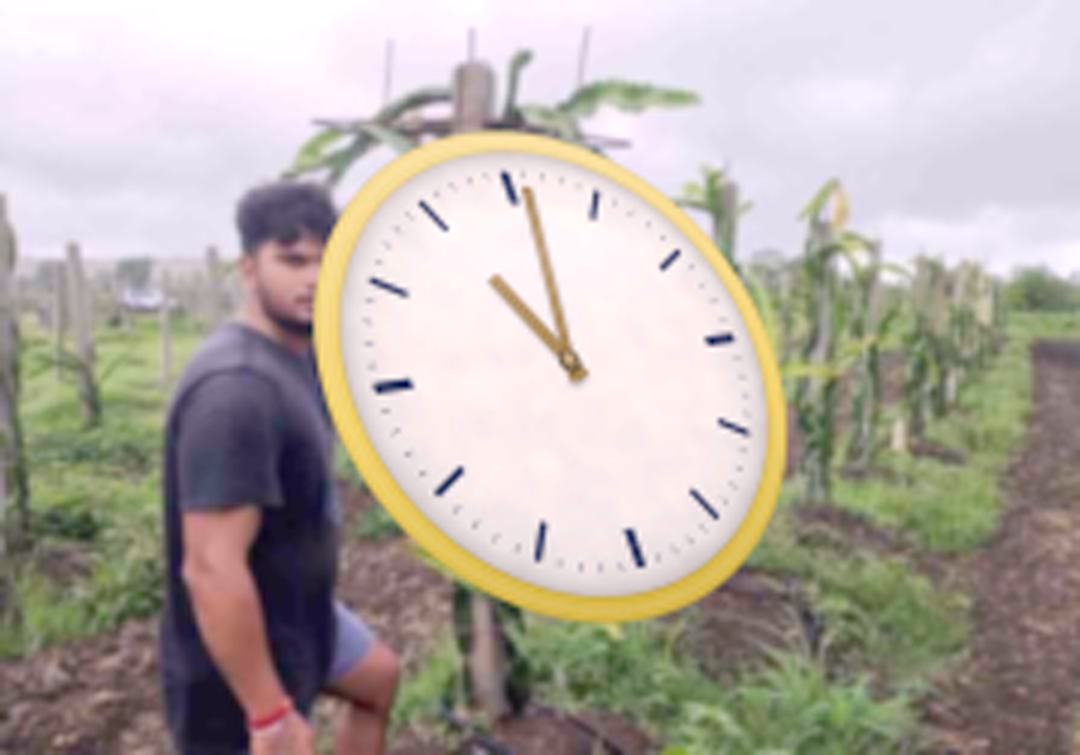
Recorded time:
11h01
